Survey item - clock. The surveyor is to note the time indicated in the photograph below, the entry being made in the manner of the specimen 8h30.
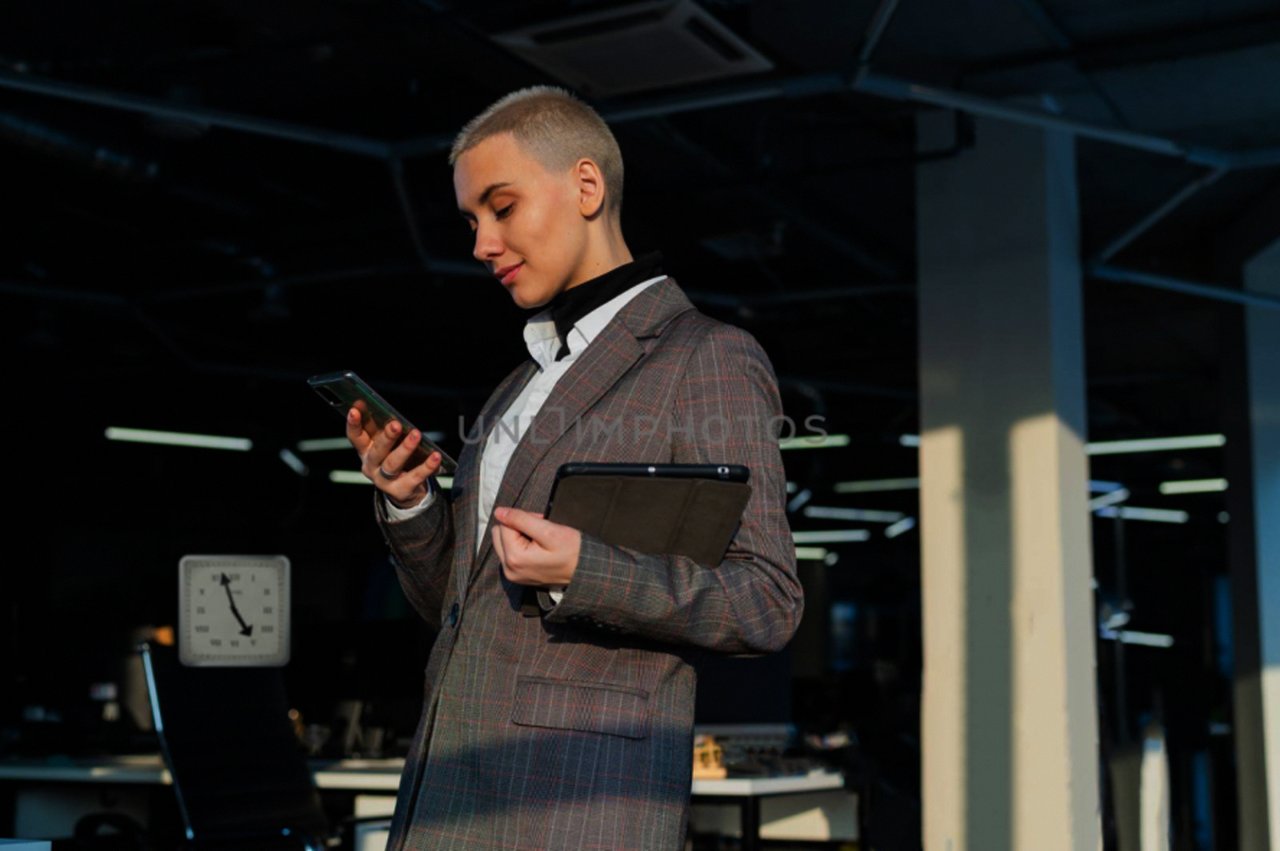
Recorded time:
4h57
